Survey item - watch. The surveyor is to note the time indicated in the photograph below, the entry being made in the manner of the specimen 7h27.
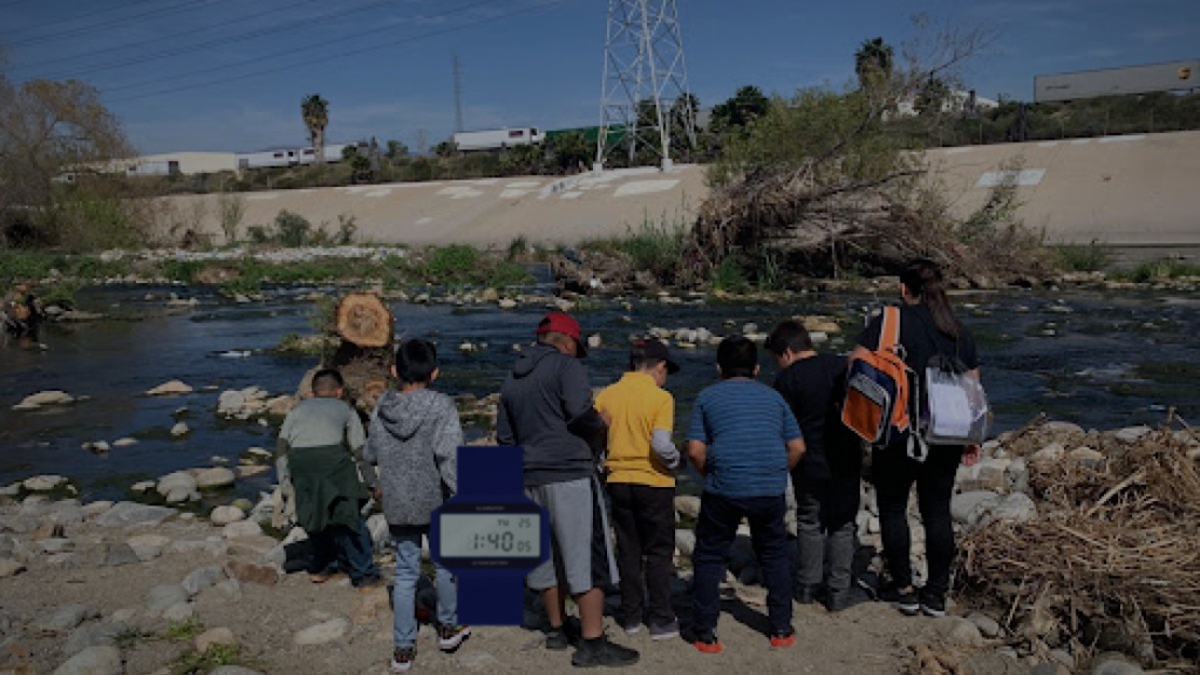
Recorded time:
1h40
